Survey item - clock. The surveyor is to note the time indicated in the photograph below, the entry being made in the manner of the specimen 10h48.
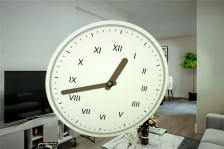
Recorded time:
12h42
